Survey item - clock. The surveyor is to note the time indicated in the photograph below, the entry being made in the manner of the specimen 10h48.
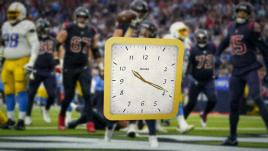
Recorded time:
10h19
